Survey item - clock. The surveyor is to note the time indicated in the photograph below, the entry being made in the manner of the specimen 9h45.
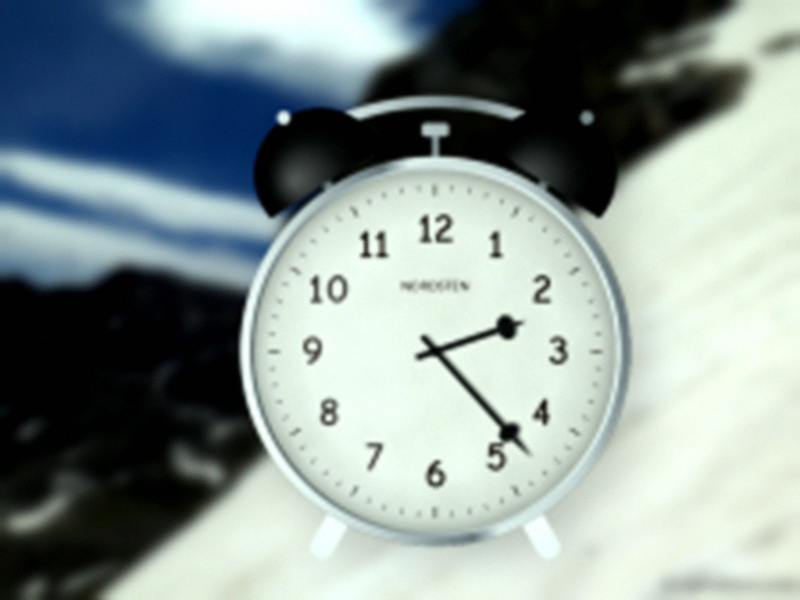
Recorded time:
2h23
